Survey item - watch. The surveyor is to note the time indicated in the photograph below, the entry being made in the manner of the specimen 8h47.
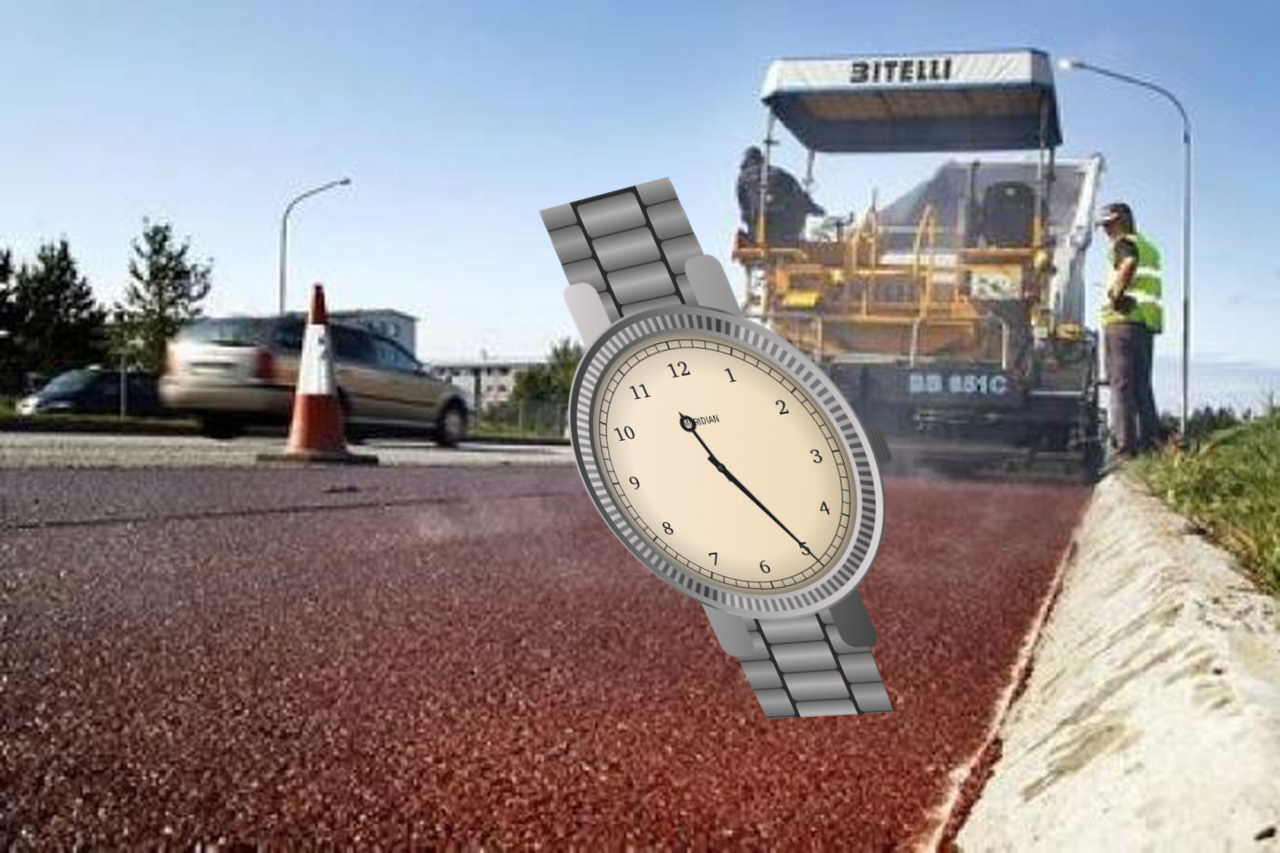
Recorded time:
11h25
